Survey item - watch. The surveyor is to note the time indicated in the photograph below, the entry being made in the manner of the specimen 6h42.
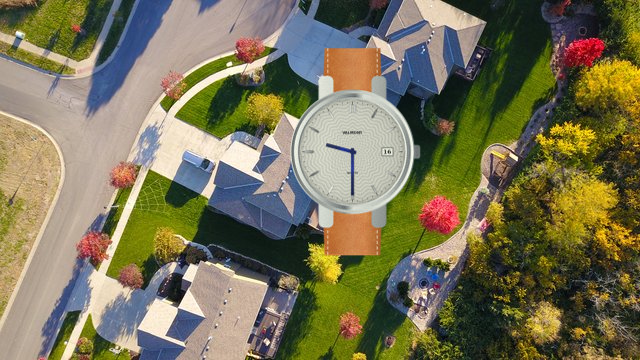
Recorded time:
9h30
